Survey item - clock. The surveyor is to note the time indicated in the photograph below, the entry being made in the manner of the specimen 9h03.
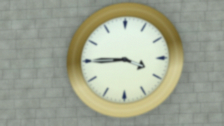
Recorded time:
3h45
